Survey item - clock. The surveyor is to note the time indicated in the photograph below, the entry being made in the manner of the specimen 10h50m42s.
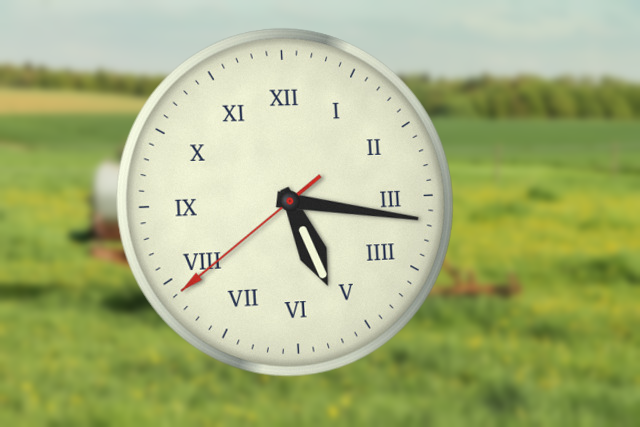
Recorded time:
5h16m39s
